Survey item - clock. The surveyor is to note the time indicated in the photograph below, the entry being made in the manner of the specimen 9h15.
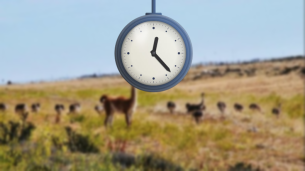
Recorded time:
12h23
